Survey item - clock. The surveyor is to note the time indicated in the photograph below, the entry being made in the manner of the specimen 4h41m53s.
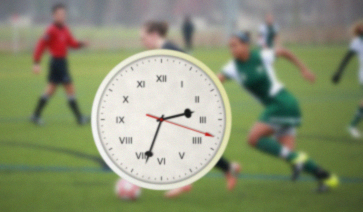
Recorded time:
2h33m18s
